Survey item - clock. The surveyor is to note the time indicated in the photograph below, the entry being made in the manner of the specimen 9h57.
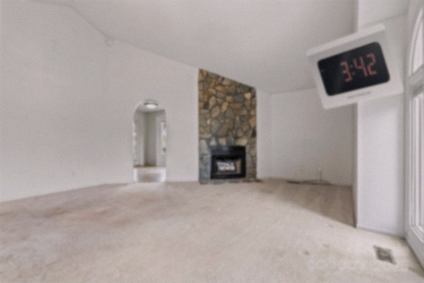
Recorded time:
3h42
